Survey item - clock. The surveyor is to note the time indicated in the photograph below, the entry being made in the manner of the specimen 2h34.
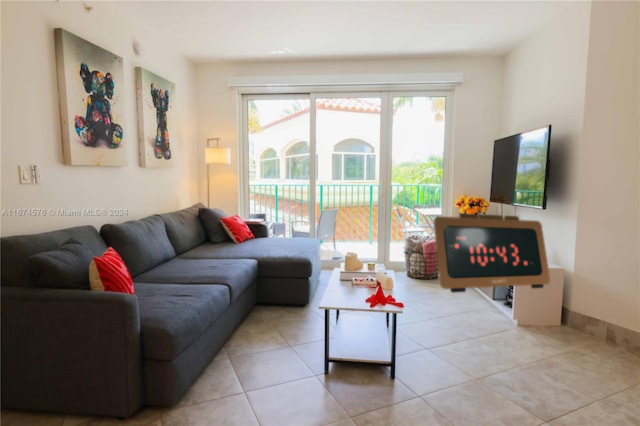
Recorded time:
10h43
